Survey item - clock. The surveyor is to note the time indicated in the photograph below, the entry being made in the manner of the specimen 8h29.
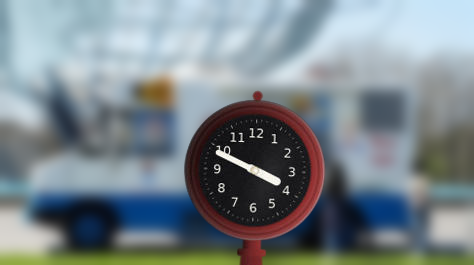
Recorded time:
3h49
